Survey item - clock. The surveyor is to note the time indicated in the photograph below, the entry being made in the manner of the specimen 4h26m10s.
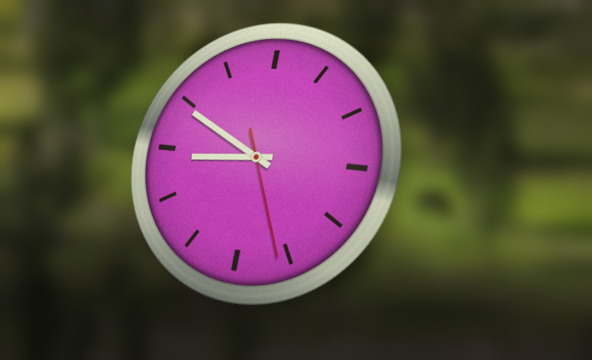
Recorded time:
8h49m26s
